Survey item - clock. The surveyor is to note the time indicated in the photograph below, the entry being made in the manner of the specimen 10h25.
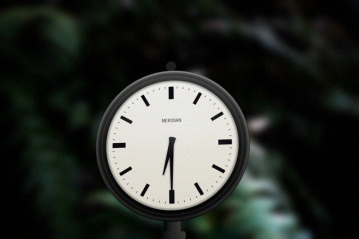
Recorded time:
6h30
